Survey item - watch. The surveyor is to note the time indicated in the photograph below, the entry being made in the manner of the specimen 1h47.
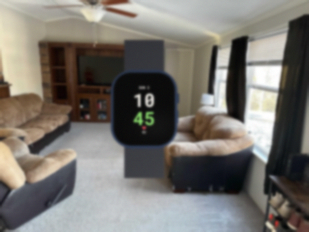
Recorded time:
10h45
